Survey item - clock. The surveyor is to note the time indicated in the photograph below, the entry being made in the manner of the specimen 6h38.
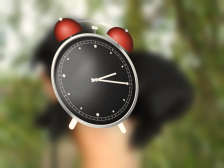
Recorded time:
2h15
